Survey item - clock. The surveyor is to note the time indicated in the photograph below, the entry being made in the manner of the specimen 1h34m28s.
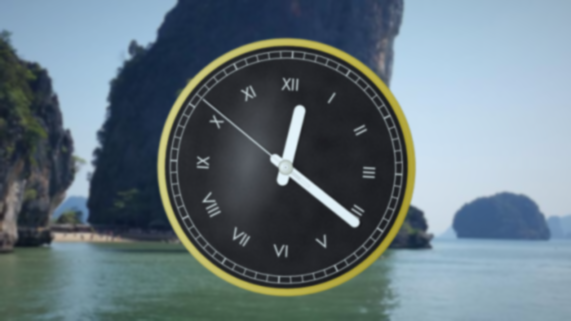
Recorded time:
12h20m51s
